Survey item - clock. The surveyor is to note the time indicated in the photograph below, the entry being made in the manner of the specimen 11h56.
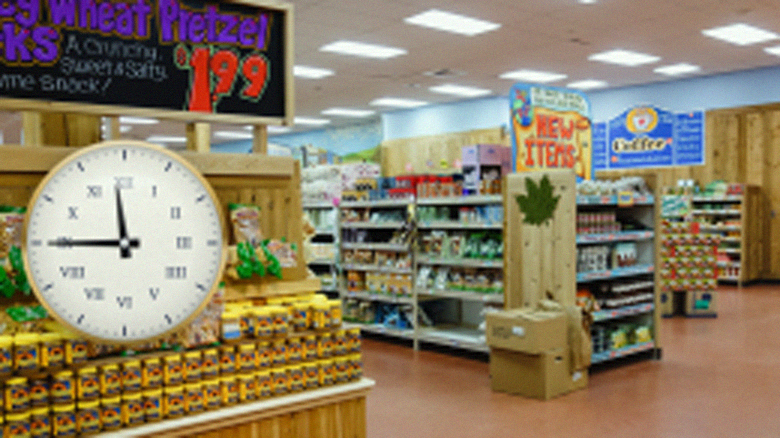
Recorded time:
11h45
